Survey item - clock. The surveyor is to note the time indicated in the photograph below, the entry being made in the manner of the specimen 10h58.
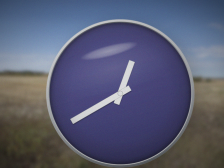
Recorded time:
12h40
